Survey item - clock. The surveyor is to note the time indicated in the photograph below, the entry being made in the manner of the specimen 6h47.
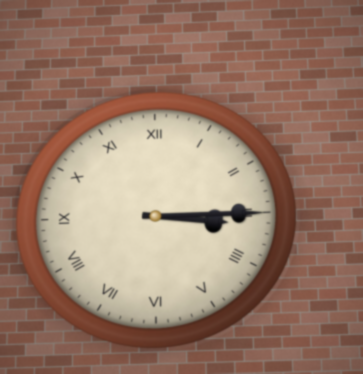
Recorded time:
3h15
